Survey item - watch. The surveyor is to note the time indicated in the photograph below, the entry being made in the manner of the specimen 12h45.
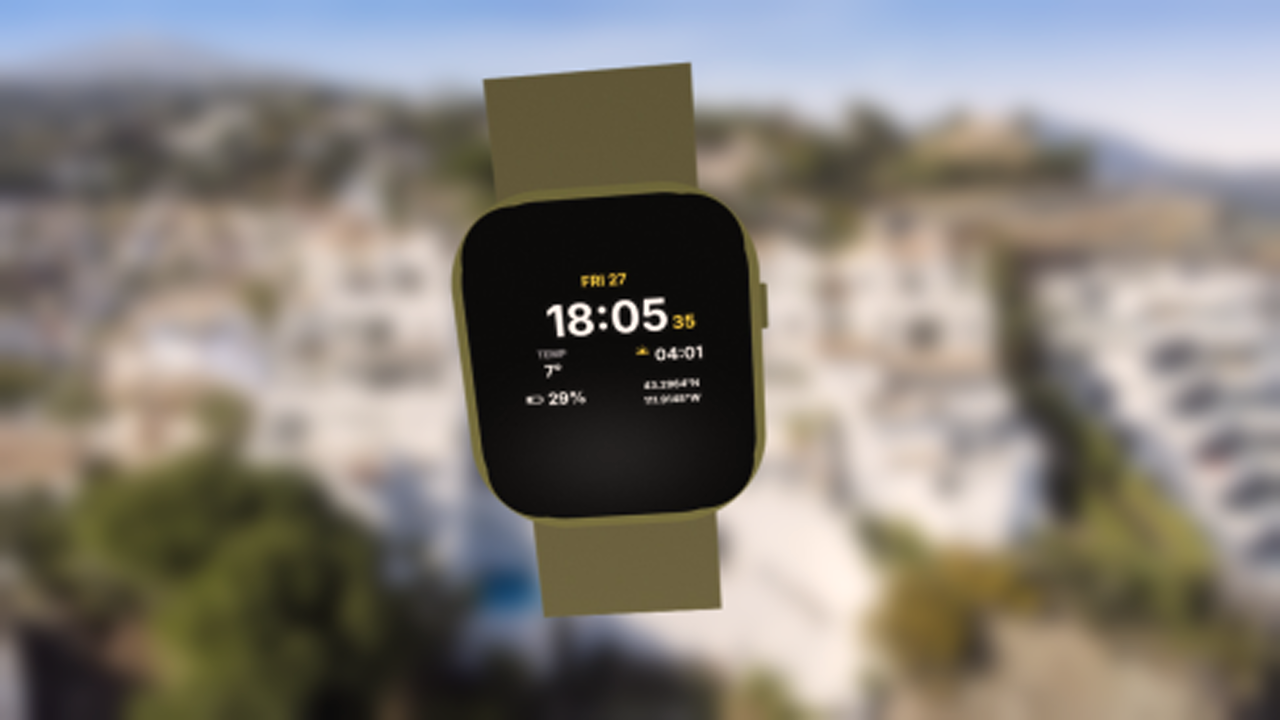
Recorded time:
18h05
